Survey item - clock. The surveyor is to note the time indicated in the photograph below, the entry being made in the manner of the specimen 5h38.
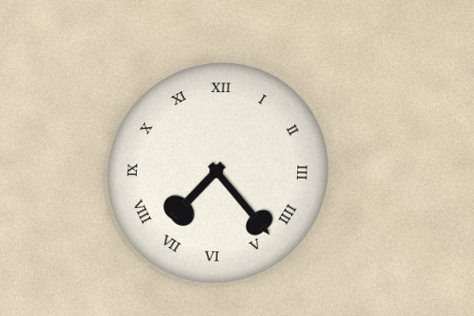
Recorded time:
7h23
